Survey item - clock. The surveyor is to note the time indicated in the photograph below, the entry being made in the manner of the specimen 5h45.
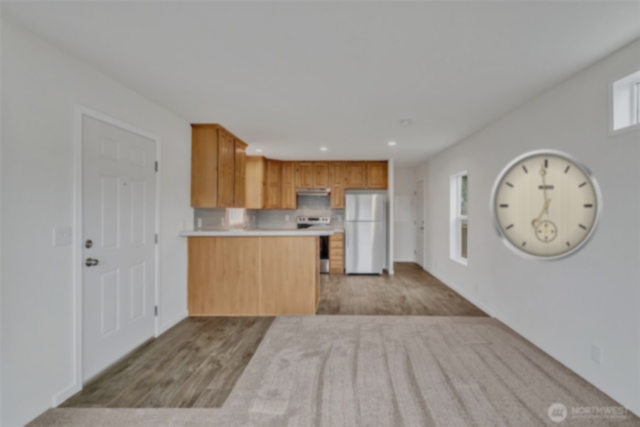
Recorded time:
6h59
